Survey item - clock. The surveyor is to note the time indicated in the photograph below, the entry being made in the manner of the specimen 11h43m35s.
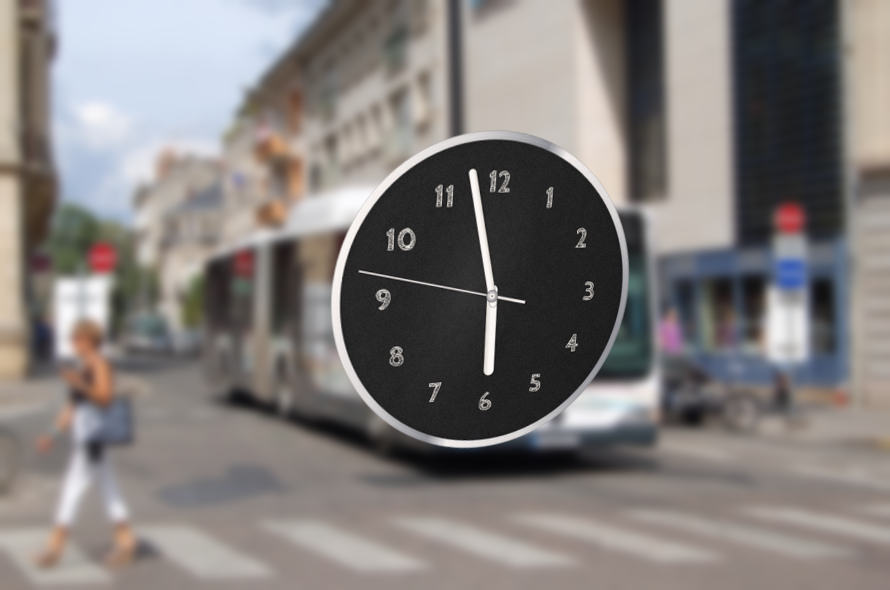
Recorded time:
5h57m47s
